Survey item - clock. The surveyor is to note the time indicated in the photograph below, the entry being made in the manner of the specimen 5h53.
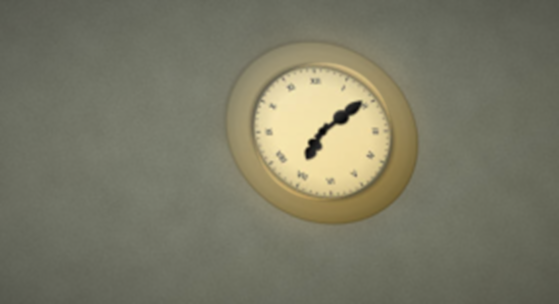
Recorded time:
7h09
